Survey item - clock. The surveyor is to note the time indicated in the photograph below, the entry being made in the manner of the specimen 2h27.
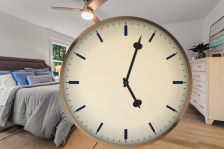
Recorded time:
5h03
